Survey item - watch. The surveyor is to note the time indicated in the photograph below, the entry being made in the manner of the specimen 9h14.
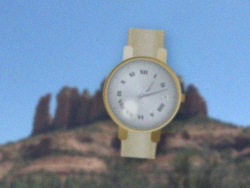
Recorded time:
1h12
